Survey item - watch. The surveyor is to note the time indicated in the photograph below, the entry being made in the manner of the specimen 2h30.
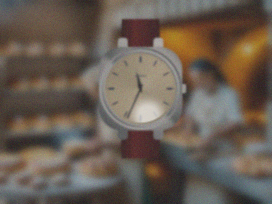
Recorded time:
11h34
